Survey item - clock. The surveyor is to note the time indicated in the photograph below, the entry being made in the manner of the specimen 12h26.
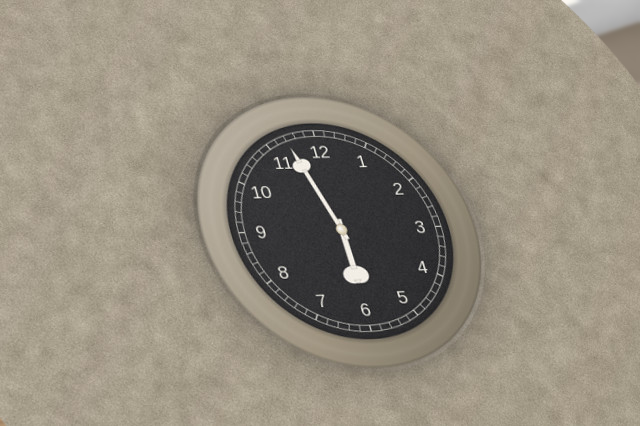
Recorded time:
5h57
